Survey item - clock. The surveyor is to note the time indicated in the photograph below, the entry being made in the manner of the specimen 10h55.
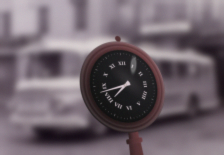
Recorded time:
7h43
